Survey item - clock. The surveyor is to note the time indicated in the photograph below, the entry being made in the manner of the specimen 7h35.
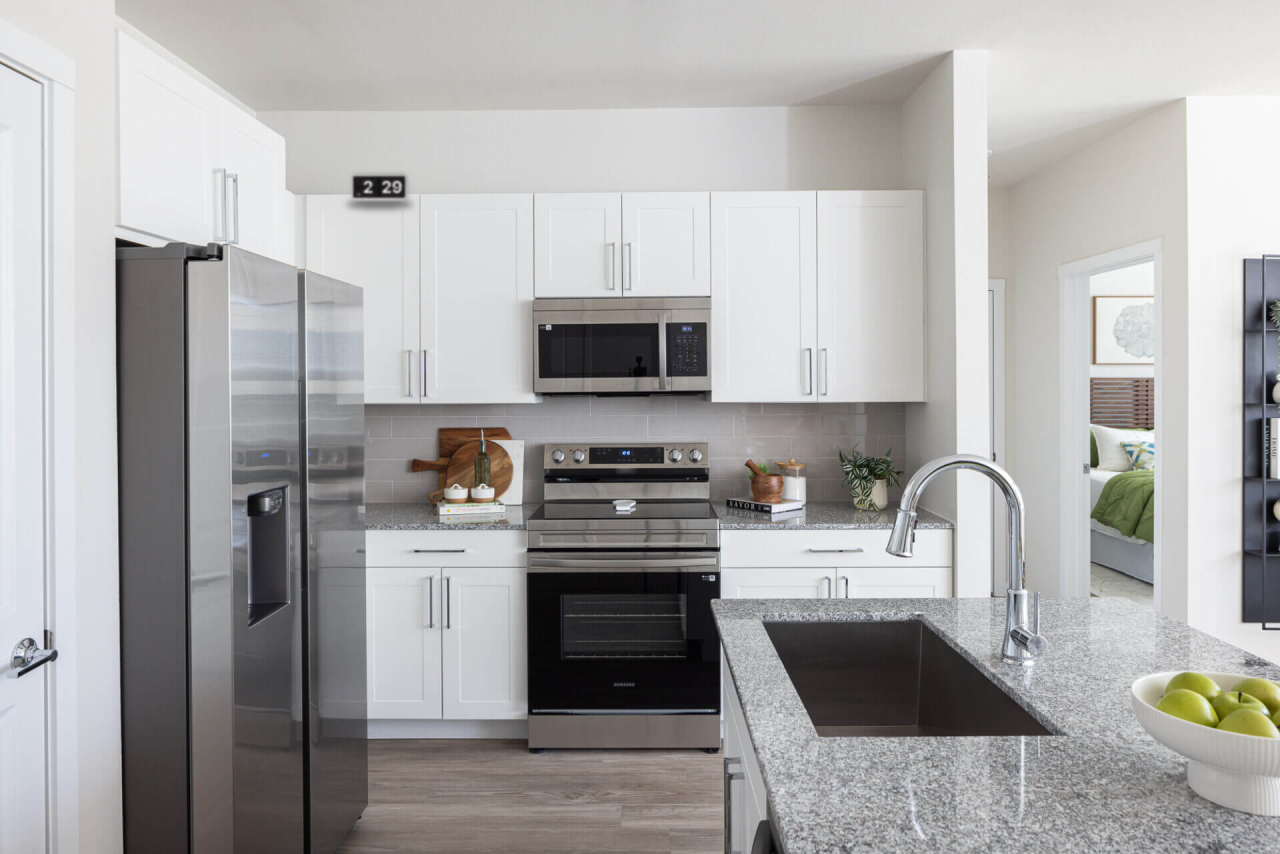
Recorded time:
2h29
